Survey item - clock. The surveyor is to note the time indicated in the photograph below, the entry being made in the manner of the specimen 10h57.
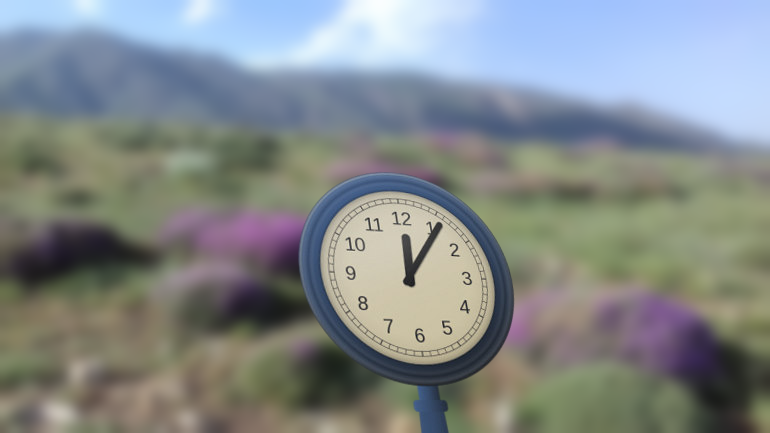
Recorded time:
12h06
